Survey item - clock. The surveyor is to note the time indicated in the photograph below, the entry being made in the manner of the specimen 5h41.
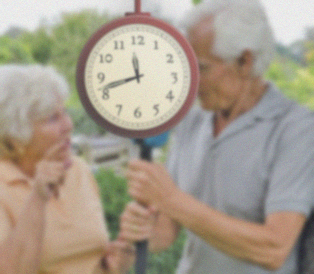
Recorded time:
11h42
